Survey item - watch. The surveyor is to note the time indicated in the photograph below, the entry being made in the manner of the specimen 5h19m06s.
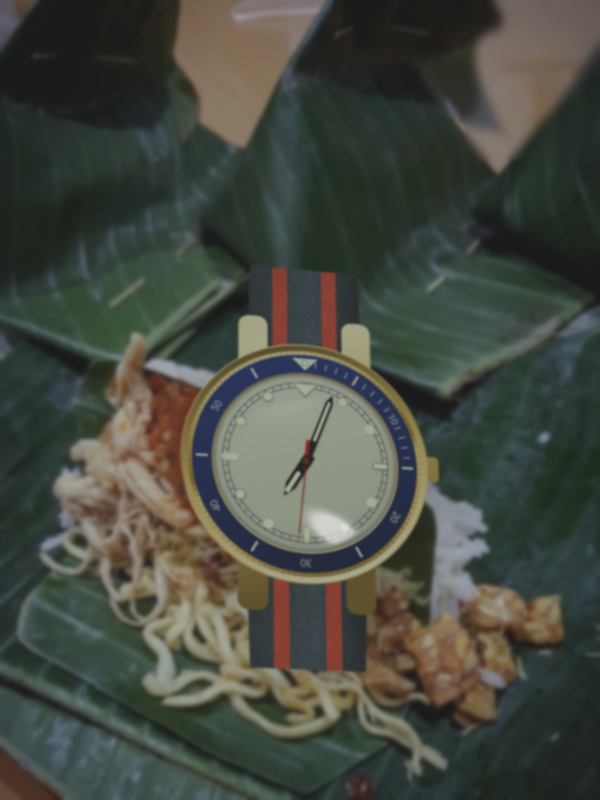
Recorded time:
7h03m31s
